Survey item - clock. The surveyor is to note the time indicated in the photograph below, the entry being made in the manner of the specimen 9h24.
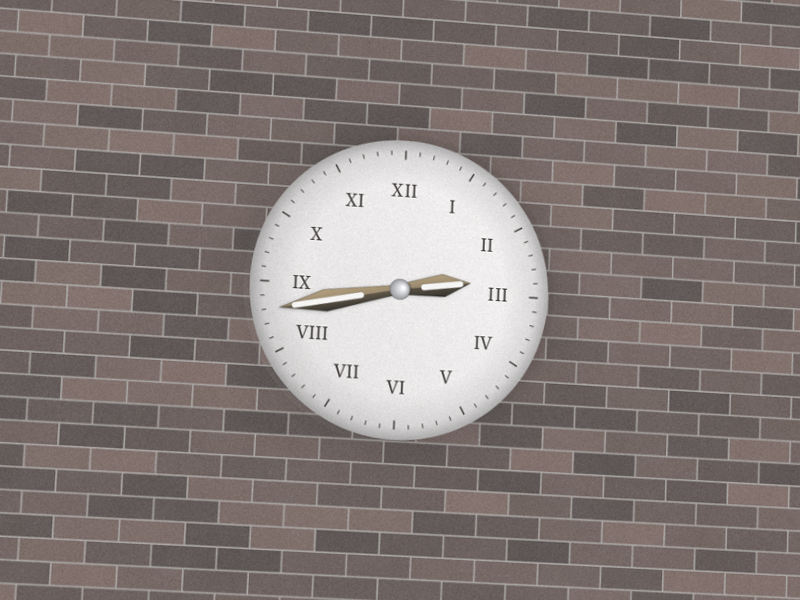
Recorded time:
2h43
